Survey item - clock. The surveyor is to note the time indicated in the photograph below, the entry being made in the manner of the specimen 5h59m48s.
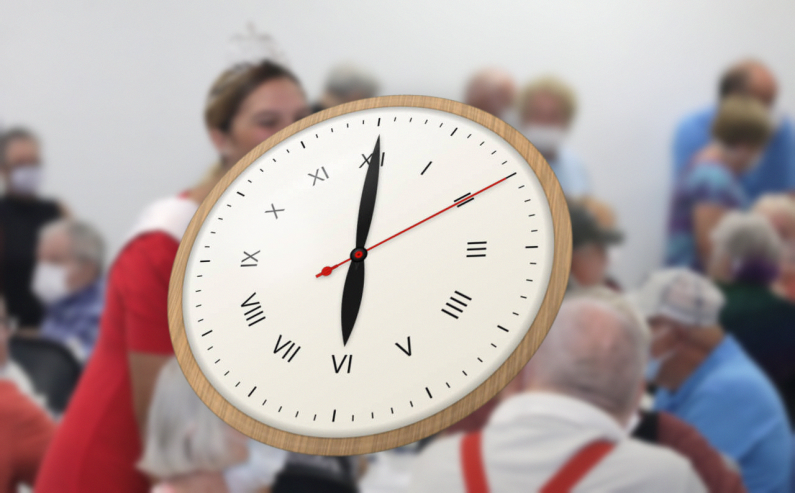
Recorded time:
6h00m10s
